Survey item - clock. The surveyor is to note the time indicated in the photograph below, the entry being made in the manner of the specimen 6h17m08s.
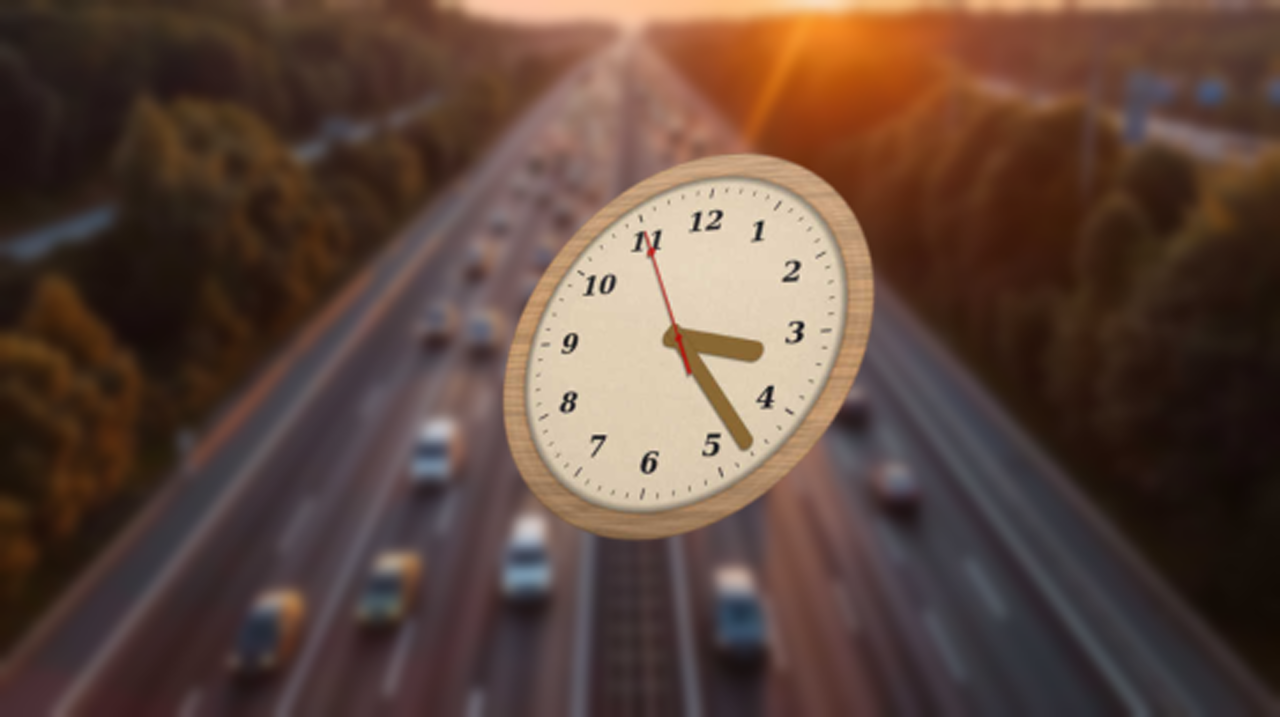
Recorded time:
3h22m55s
